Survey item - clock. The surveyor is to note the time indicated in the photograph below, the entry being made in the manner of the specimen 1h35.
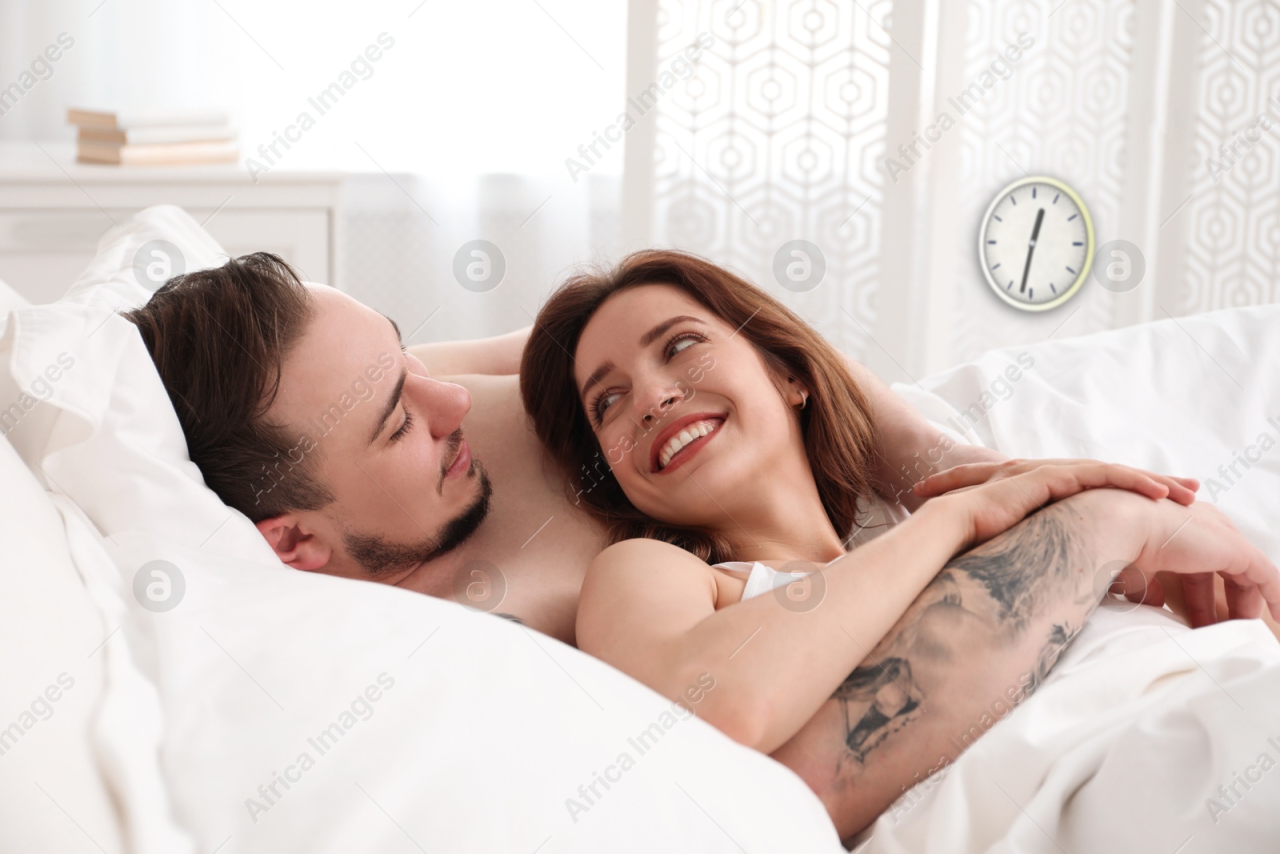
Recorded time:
12h32
